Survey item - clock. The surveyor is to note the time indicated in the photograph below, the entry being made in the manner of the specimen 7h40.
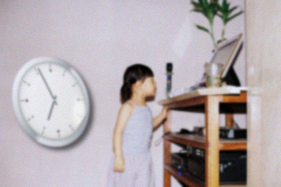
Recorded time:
6h56
